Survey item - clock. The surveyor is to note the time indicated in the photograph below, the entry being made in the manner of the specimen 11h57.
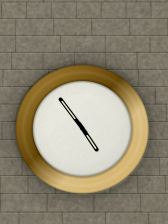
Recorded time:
4h54
